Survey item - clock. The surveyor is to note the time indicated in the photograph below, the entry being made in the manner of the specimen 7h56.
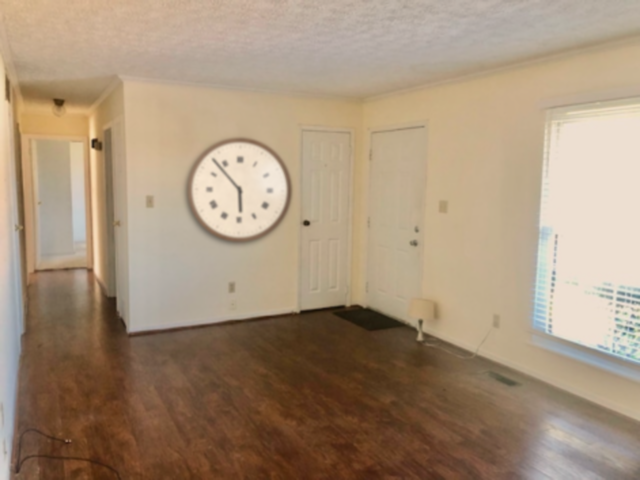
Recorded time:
5h53
